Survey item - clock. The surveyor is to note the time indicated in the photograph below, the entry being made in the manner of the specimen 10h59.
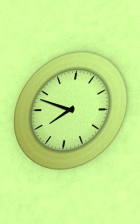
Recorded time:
7h48
